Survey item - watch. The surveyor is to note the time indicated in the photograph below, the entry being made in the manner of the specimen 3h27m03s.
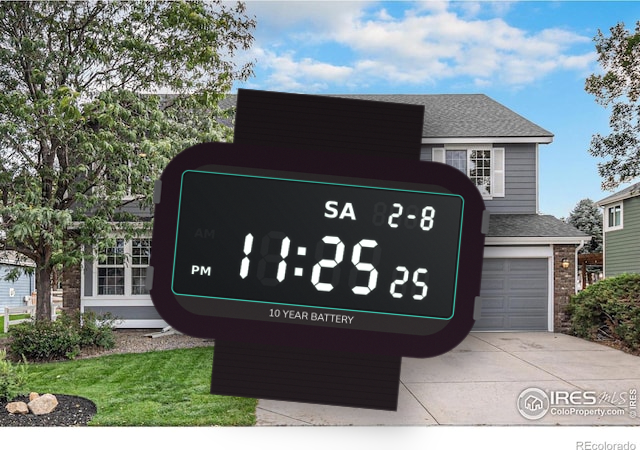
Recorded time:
11h25m25s
